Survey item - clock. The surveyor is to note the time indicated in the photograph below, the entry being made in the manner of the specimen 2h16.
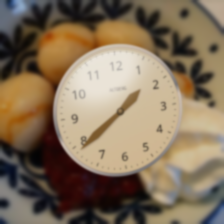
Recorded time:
1h39
